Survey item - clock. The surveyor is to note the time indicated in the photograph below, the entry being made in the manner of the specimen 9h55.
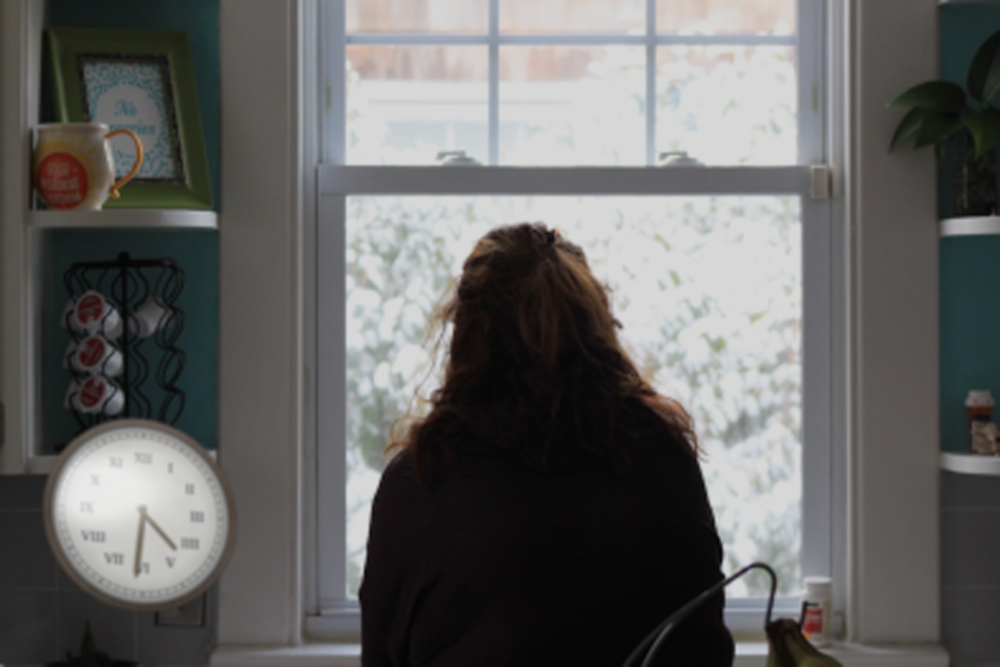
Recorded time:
4h31
